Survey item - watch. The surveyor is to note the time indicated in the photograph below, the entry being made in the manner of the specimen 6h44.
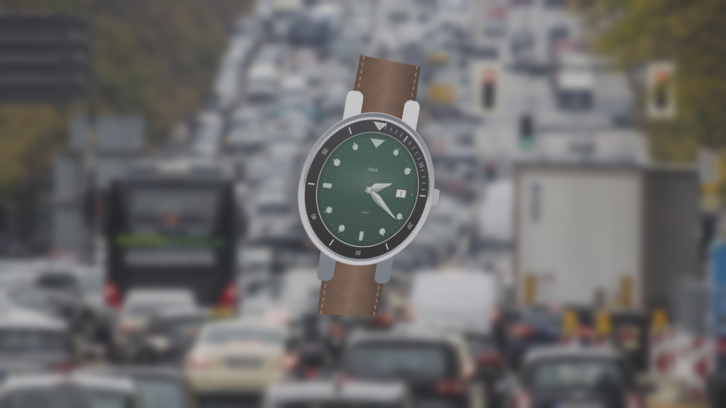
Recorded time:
2h21
